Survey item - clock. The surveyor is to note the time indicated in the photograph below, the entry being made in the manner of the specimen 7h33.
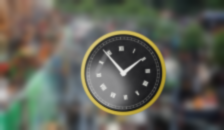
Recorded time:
1h54
